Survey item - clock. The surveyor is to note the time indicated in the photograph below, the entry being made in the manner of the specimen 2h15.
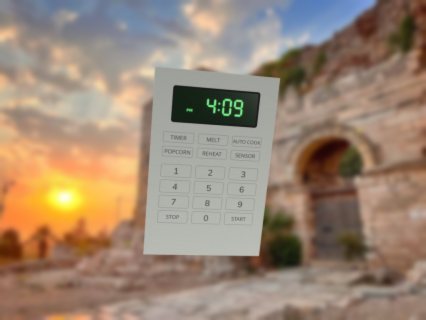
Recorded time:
4h09
